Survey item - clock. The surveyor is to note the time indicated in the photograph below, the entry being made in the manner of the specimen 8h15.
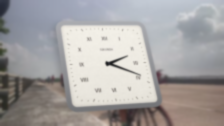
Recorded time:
2h19
